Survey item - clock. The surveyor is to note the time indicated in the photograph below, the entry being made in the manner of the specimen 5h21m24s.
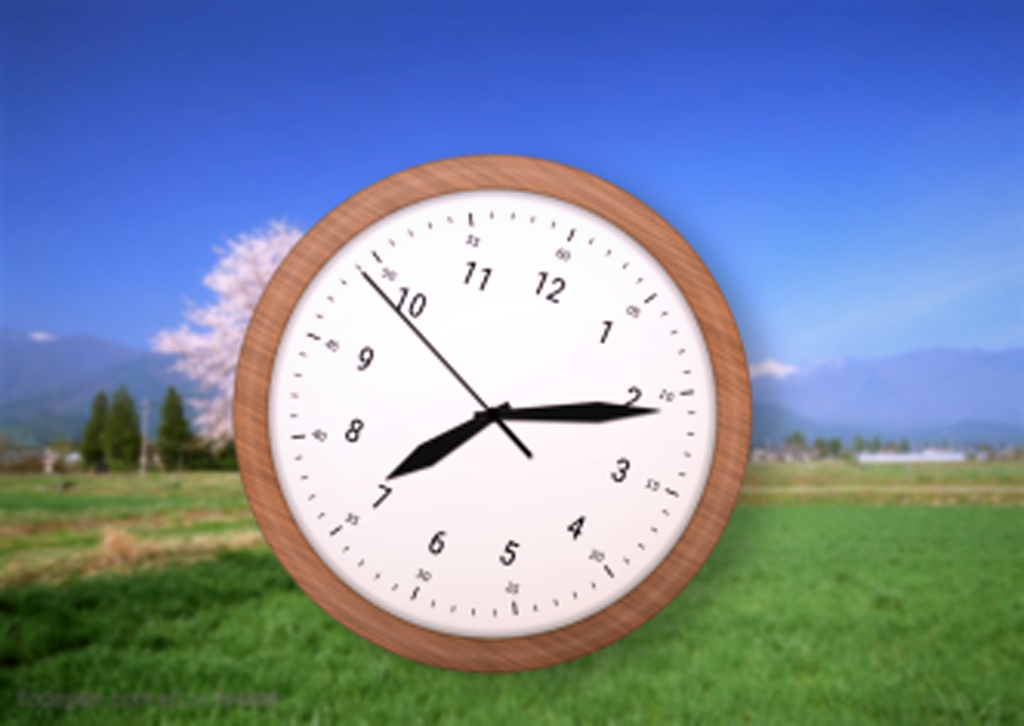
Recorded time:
7h10m49s
